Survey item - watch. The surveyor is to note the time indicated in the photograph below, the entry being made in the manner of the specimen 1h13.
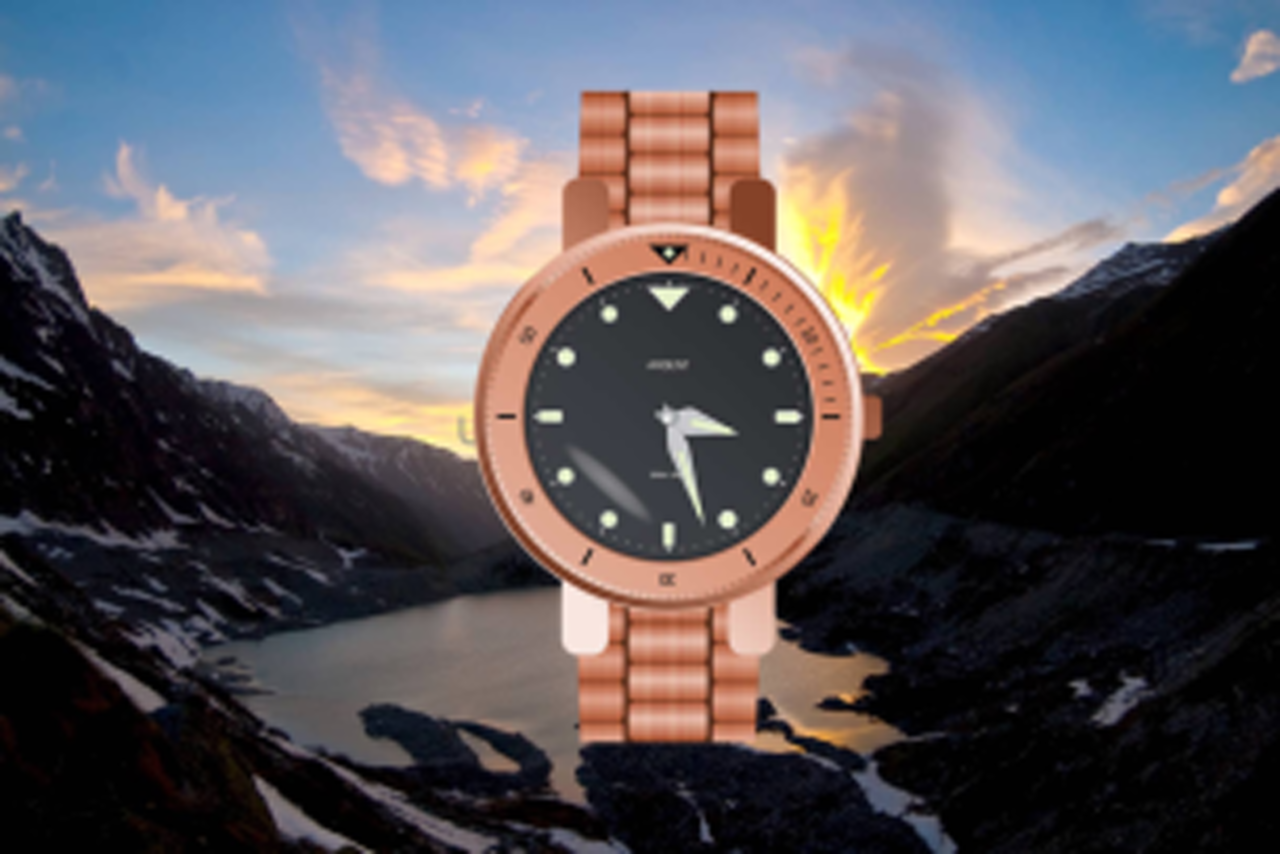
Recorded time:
3h27
